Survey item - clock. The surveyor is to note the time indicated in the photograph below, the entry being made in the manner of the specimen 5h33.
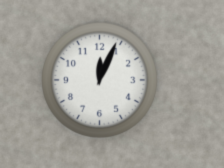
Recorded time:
12h04
